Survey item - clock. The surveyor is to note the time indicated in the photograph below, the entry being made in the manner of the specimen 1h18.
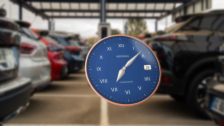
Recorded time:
7h08
